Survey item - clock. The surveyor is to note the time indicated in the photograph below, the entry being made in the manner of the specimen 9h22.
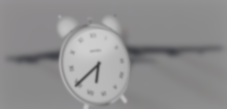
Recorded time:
6h40
